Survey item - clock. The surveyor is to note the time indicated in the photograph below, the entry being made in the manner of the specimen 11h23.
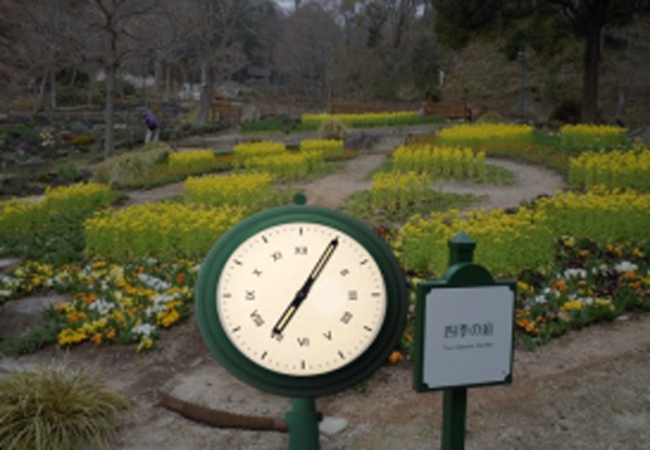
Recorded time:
7h05
